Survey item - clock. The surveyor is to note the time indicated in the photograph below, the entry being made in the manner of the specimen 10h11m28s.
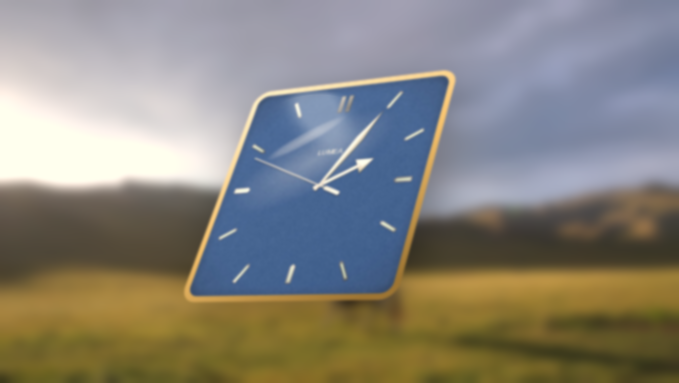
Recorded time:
2h04m49s
